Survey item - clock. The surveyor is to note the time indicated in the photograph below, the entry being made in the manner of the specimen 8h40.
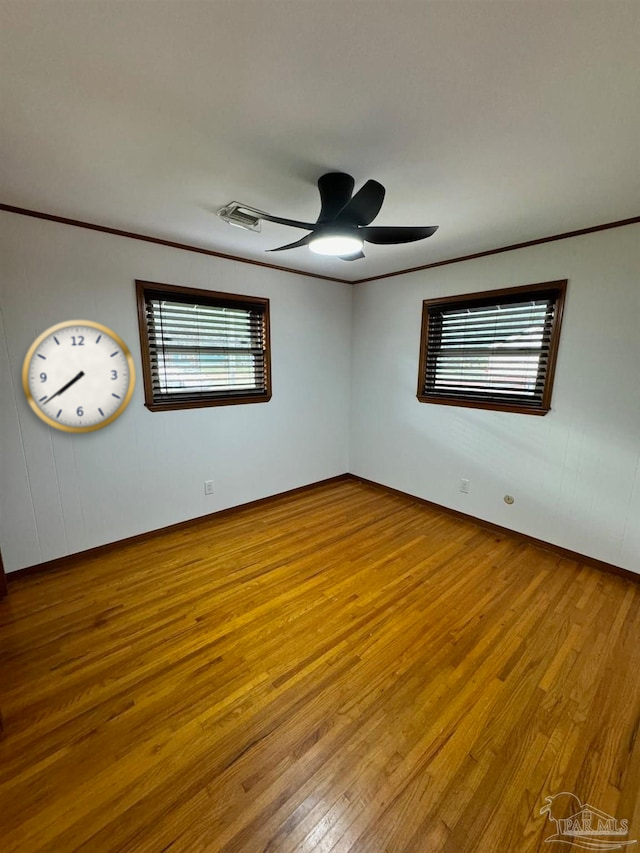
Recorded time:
7h39
